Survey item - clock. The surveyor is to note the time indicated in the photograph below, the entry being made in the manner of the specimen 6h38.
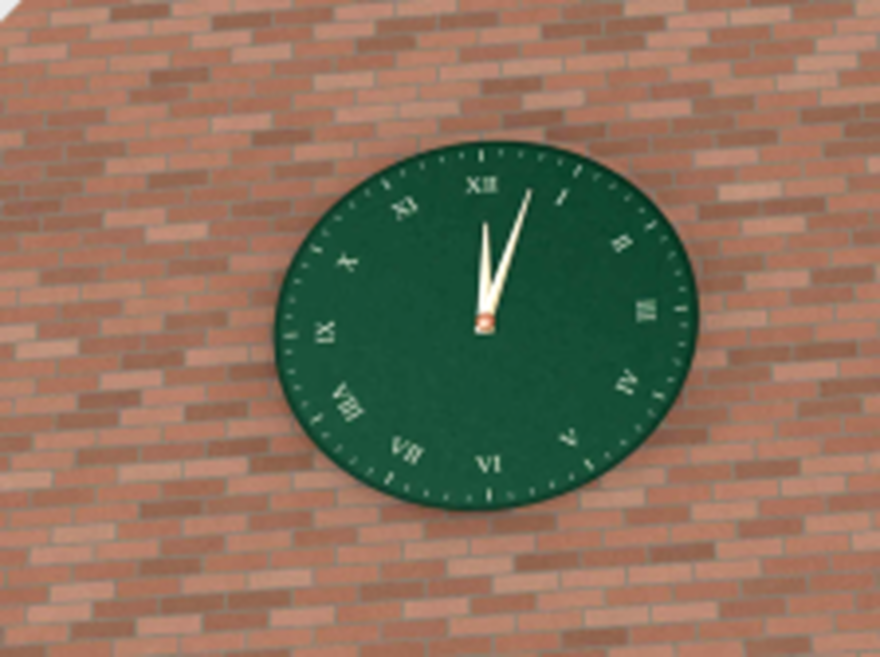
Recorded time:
12h03
